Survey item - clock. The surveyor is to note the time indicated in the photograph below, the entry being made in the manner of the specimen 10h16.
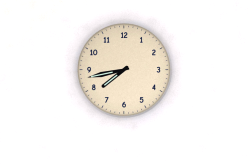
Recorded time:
7h43
